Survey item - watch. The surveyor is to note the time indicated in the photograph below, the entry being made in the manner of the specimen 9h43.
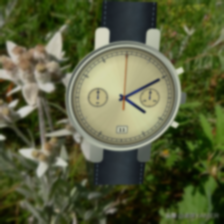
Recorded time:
4h10
